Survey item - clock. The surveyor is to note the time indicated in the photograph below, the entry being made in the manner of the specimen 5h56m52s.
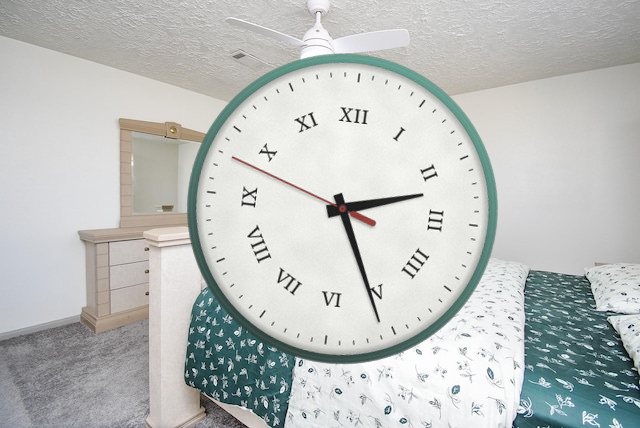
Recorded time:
2h25m48s
